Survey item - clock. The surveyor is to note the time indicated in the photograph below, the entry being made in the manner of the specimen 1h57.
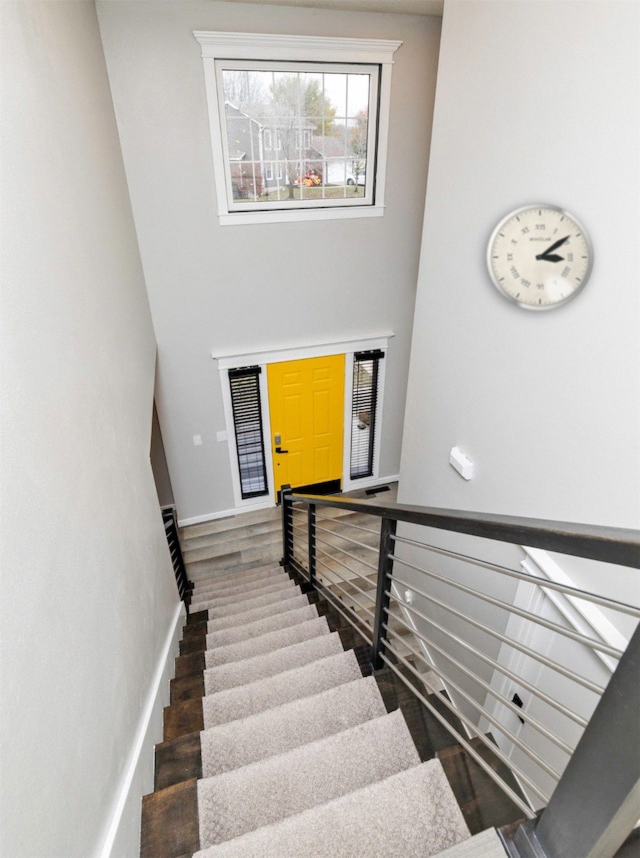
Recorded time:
3h09
